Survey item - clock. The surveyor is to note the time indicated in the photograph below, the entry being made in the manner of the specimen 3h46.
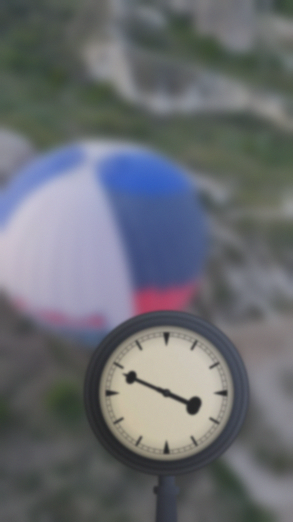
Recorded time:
3h49
